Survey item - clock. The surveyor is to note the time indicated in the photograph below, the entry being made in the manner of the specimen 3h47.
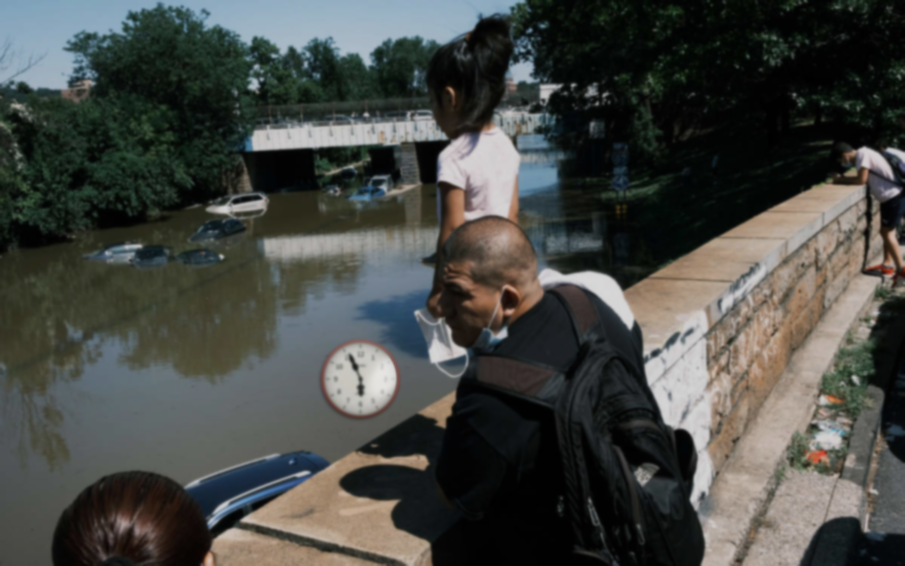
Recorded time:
5h56
